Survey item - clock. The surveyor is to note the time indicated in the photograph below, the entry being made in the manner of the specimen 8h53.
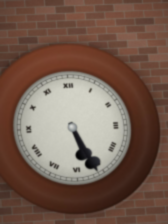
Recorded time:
5h26
